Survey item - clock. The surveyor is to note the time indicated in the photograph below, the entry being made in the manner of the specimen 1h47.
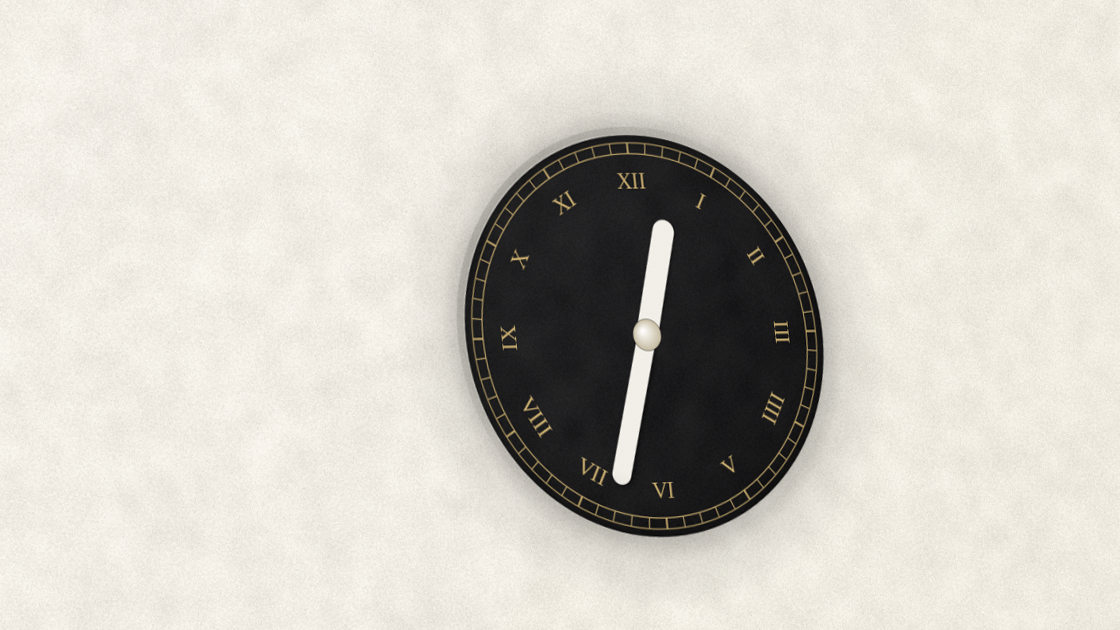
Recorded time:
12h33
